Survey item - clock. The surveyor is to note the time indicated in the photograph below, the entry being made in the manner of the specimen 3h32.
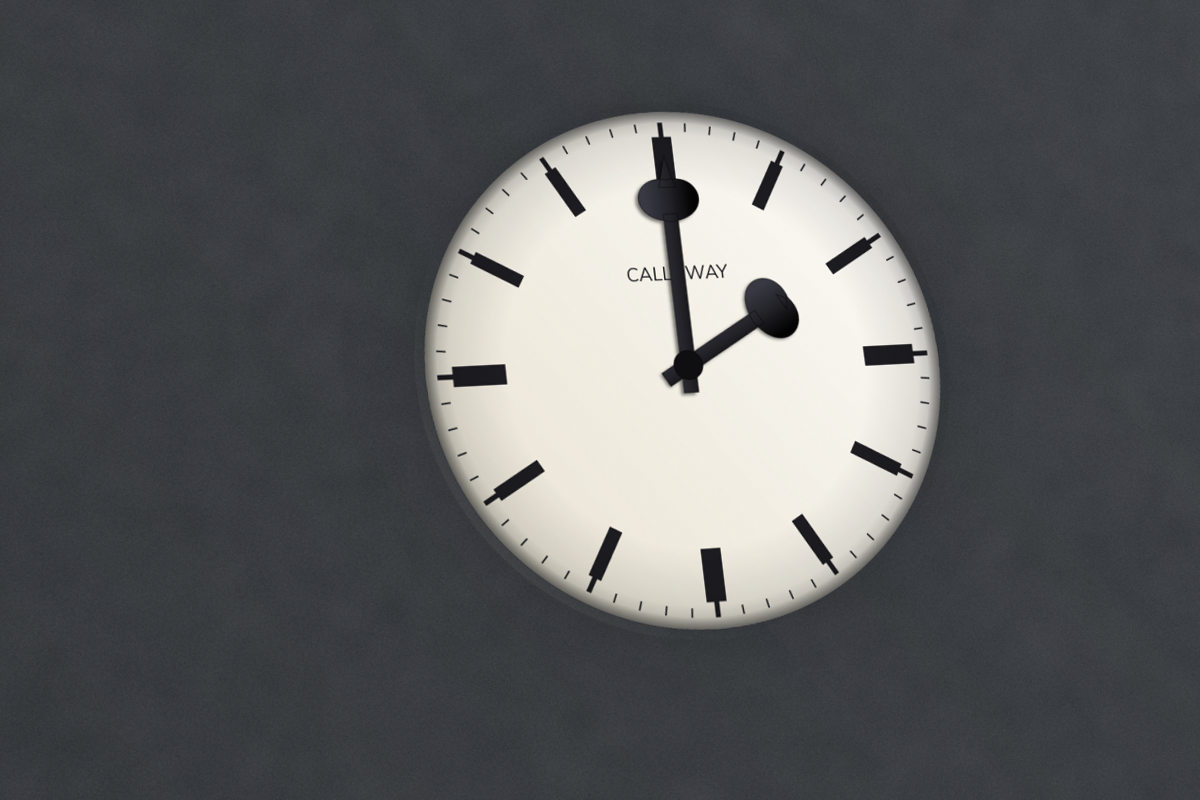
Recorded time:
2h00
